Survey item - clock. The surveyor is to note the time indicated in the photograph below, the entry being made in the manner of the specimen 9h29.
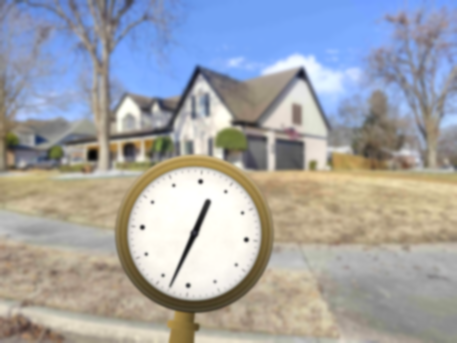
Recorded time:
12h33
